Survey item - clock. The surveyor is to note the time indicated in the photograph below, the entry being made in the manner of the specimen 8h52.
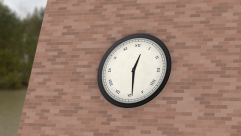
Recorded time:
12h29
